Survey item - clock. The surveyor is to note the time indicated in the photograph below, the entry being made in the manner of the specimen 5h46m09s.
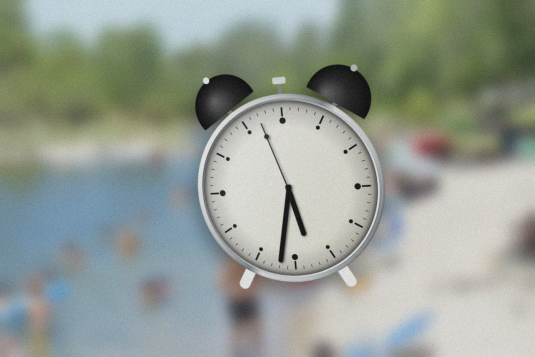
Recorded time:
5h31m57s
